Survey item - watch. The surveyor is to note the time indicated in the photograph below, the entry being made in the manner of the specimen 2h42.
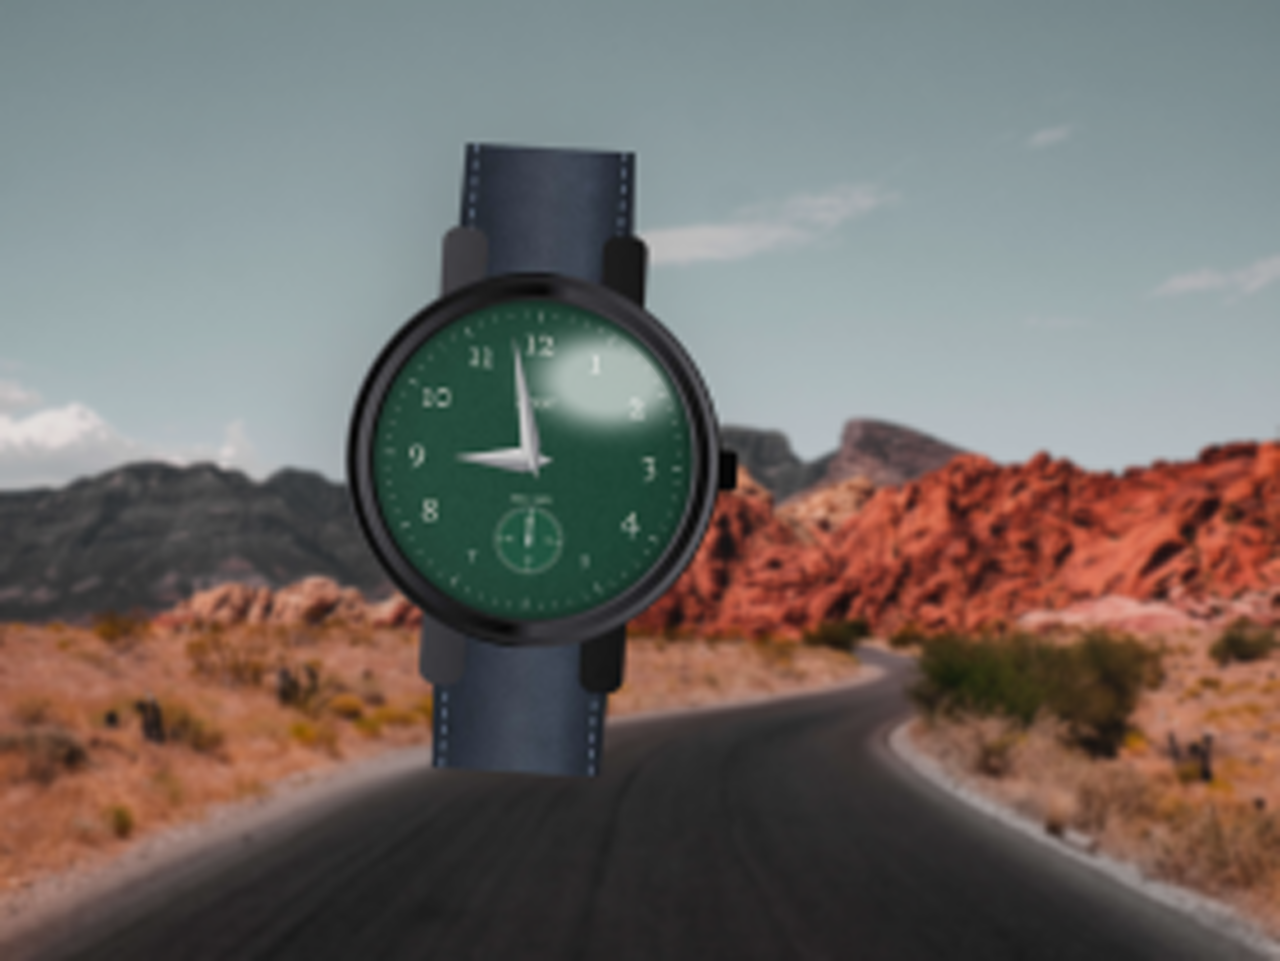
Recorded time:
8h58
